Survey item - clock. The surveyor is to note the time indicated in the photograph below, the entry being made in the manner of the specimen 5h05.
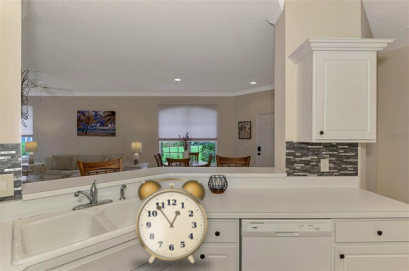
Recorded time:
12h54
